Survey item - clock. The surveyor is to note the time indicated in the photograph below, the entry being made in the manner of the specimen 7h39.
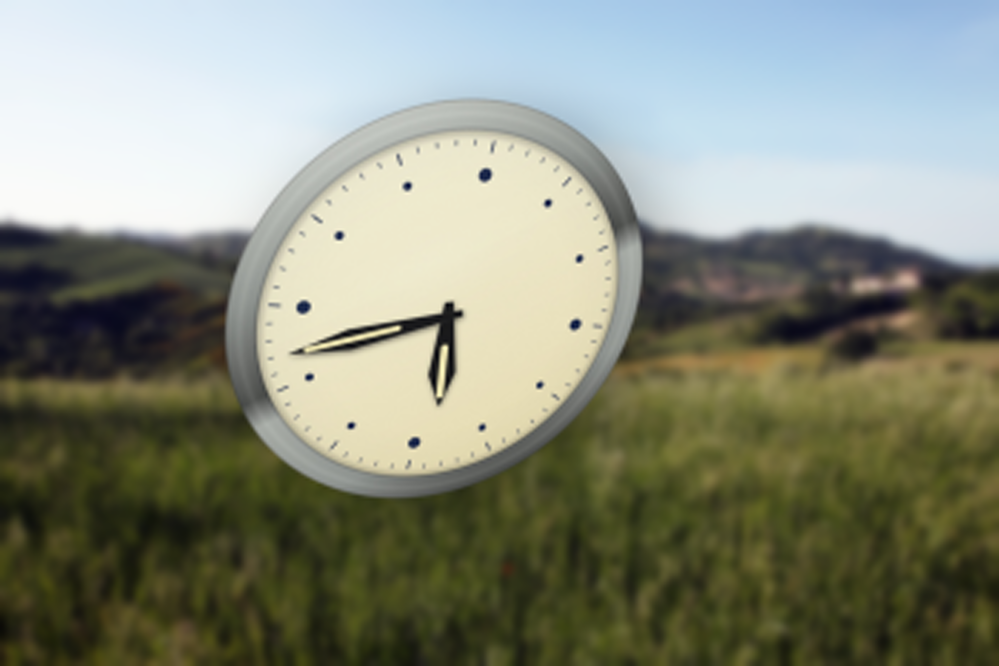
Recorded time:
5h42
